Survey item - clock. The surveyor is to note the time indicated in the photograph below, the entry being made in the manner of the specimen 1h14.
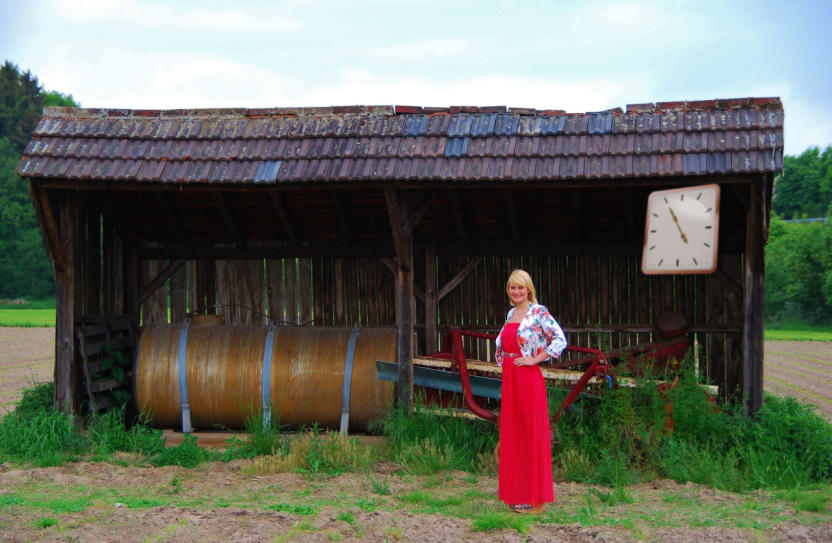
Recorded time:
4h55
